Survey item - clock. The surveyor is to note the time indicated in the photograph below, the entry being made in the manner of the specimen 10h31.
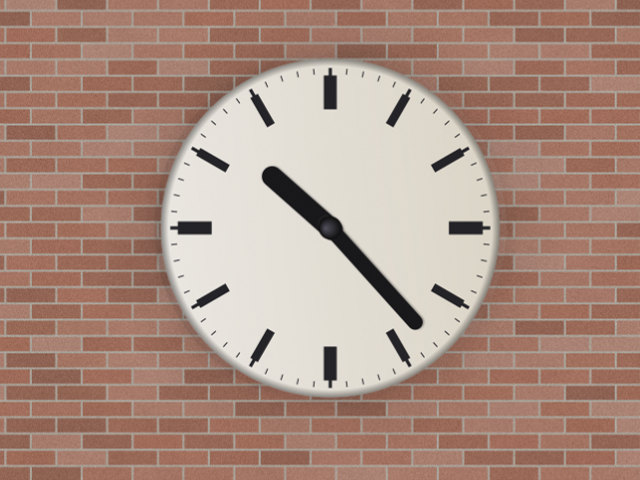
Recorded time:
10h23
